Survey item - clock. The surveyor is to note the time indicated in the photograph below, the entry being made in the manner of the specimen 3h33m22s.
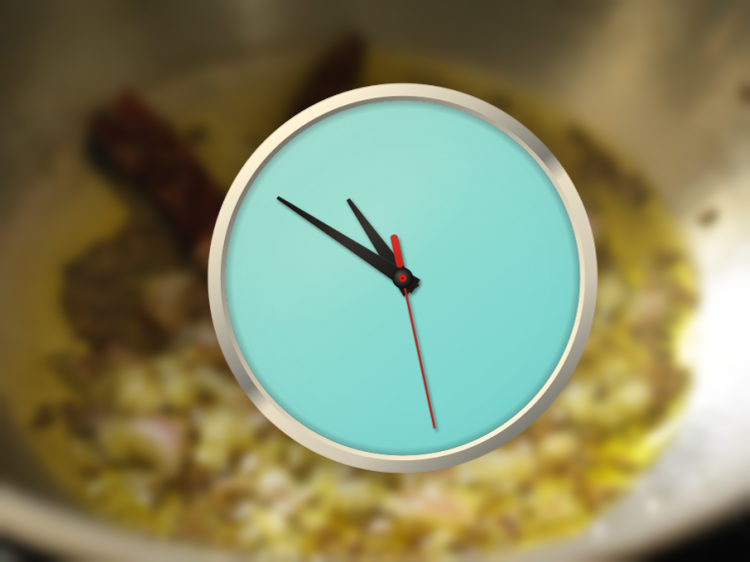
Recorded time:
10h50m28s
